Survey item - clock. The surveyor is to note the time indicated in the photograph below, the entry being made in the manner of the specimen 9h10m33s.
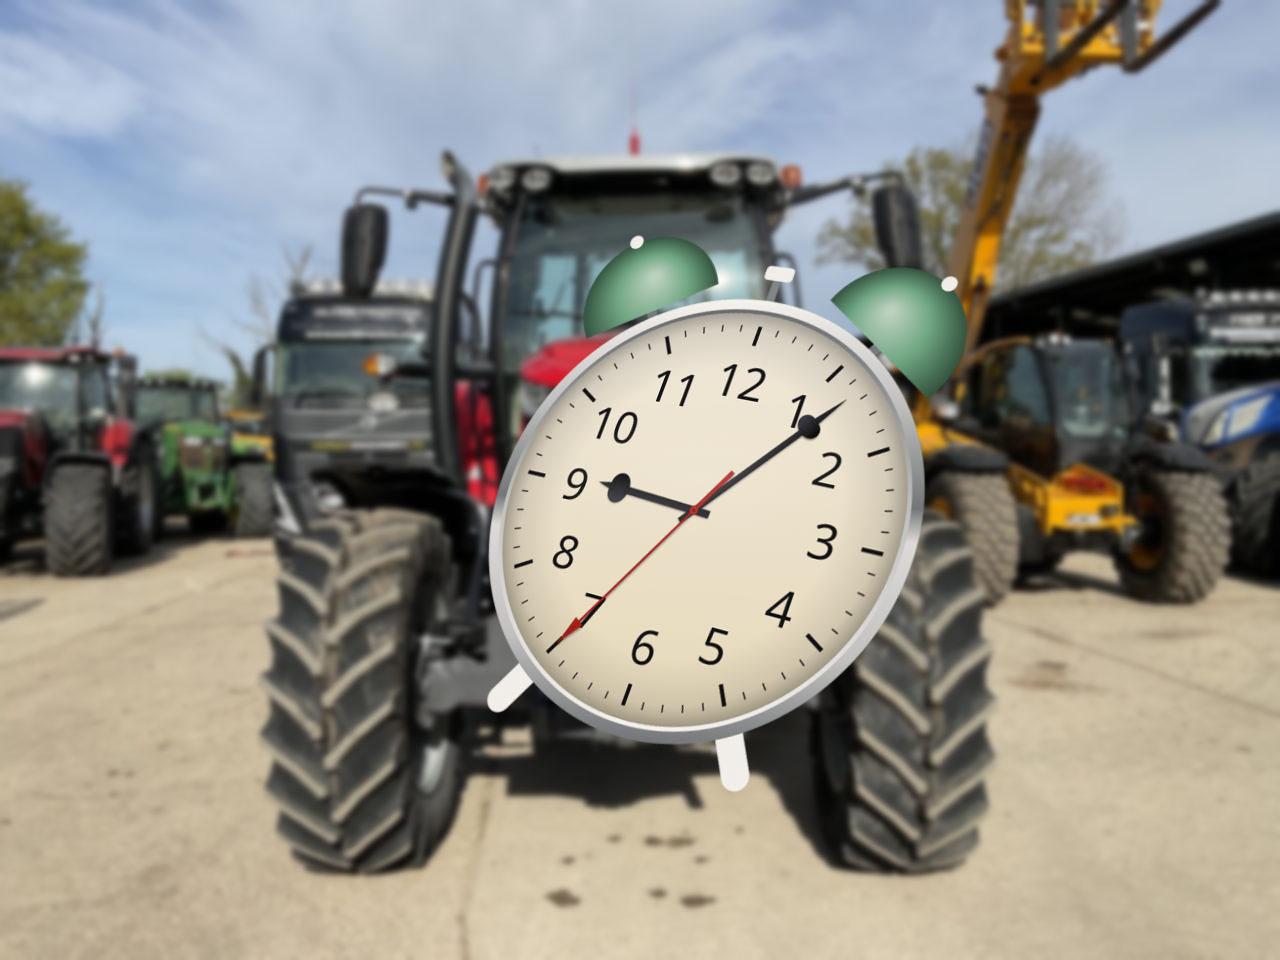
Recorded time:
9h06m35s
